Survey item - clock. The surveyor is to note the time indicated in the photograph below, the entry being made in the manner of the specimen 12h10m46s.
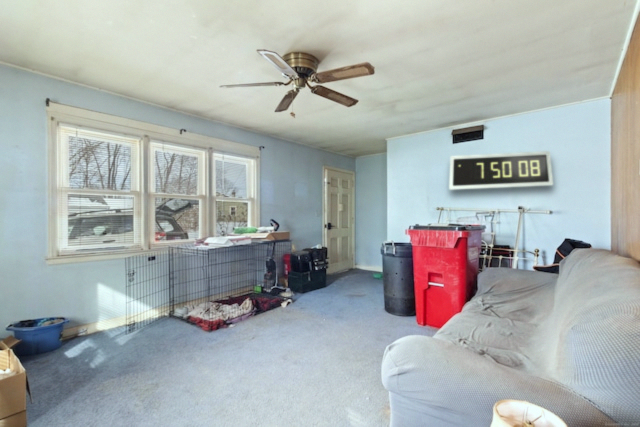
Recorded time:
7h50m08s
